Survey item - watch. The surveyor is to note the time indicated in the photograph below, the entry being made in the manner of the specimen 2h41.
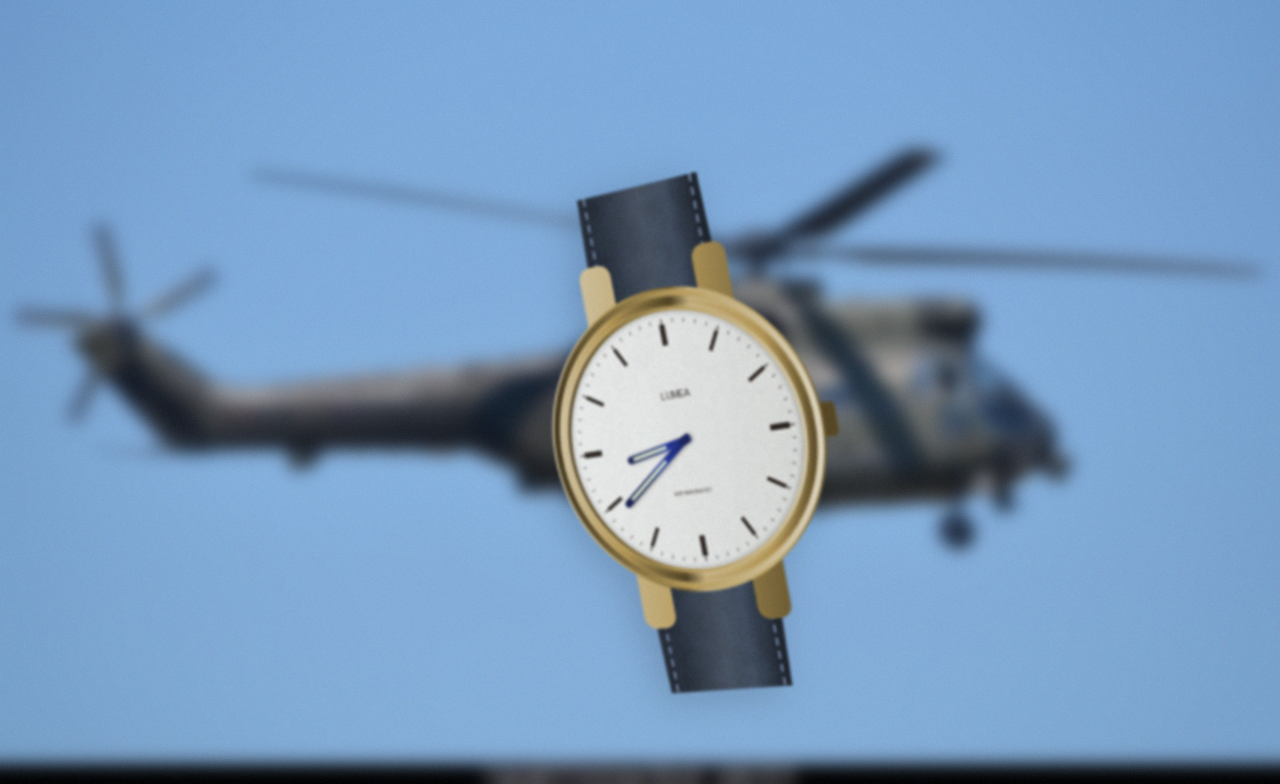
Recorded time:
8h39
